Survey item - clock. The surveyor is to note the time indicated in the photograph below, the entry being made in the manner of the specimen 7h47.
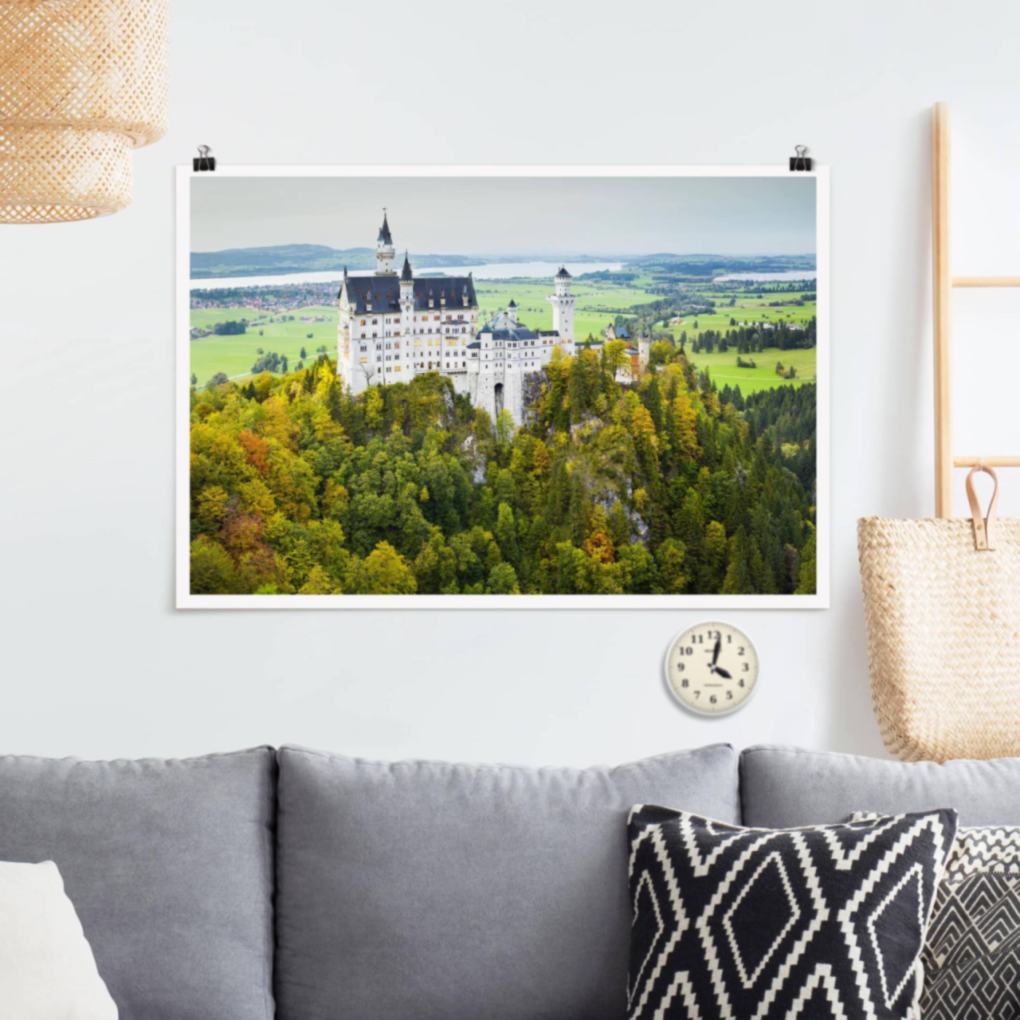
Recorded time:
4h02
